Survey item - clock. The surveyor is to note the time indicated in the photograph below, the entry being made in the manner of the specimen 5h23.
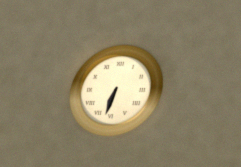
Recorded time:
6h32
